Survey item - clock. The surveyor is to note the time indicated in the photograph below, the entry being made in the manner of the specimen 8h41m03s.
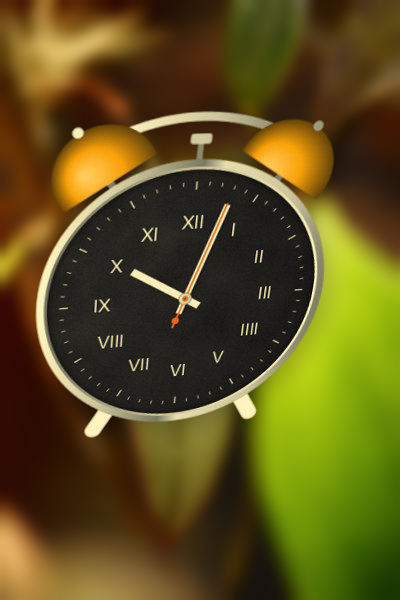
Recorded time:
10h03m03s
